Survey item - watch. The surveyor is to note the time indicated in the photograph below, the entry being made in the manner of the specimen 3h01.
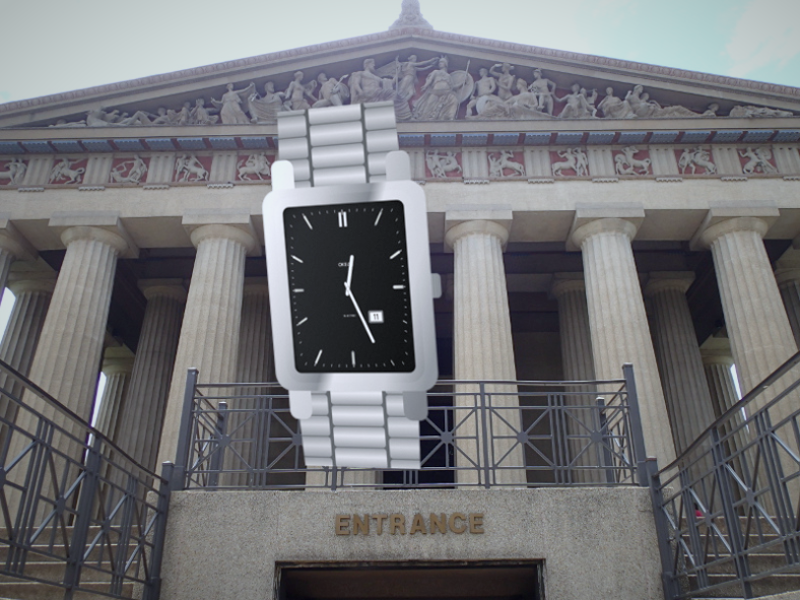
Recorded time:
12h26
